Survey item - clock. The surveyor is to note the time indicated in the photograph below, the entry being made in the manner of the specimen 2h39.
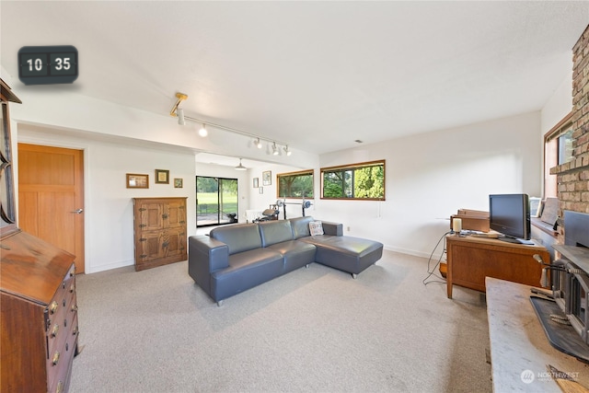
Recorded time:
10h35
